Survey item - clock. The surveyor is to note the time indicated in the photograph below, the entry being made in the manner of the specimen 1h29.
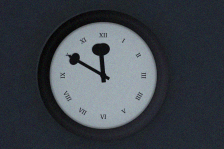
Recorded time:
11h50
